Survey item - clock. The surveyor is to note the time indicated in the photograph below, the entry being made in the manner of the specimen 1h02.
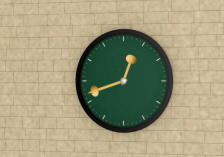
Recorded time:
12h42
